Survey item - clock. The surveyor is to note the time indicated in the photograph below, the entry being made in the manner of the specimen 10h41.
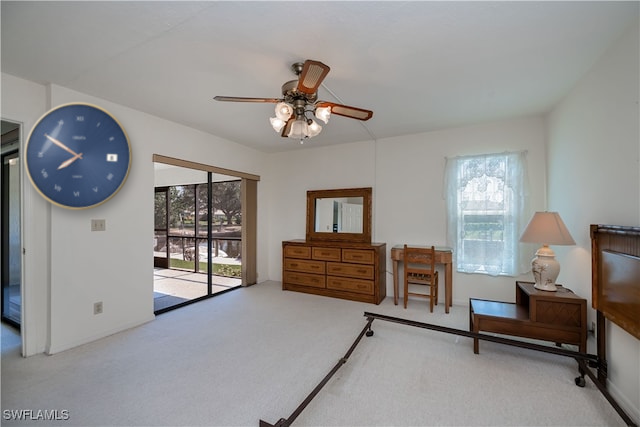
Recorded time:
7h50
